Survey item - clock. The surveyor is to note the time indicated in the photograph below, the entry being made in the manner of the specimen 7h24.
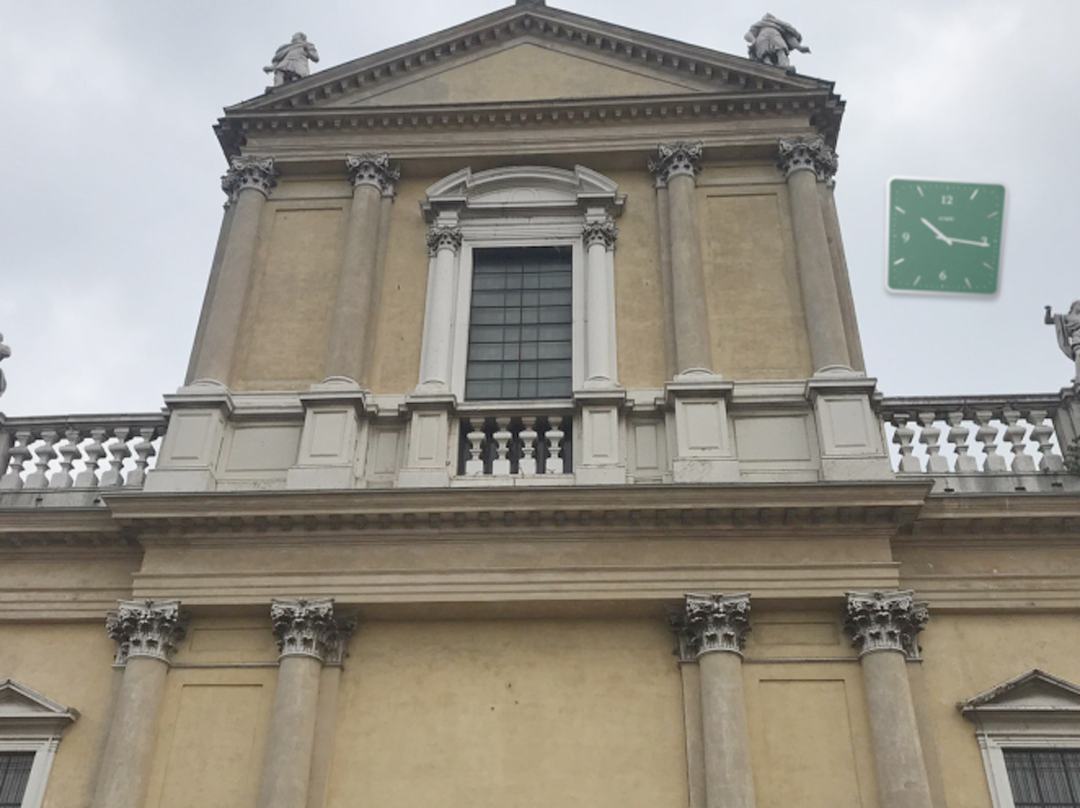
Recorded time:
10h16
